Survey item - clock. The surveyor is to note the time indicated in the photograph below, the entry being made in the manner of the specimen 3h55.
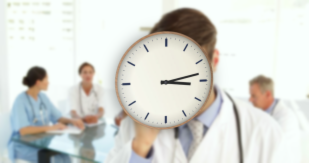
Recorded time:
3h13
